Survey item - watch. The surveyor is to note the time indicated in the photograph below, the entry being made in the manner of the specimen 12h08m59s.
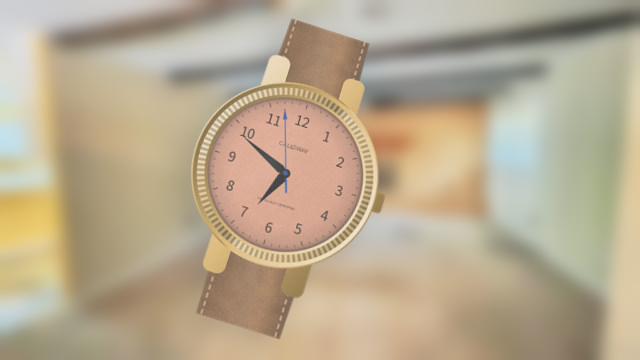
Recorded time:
6h48m57s
